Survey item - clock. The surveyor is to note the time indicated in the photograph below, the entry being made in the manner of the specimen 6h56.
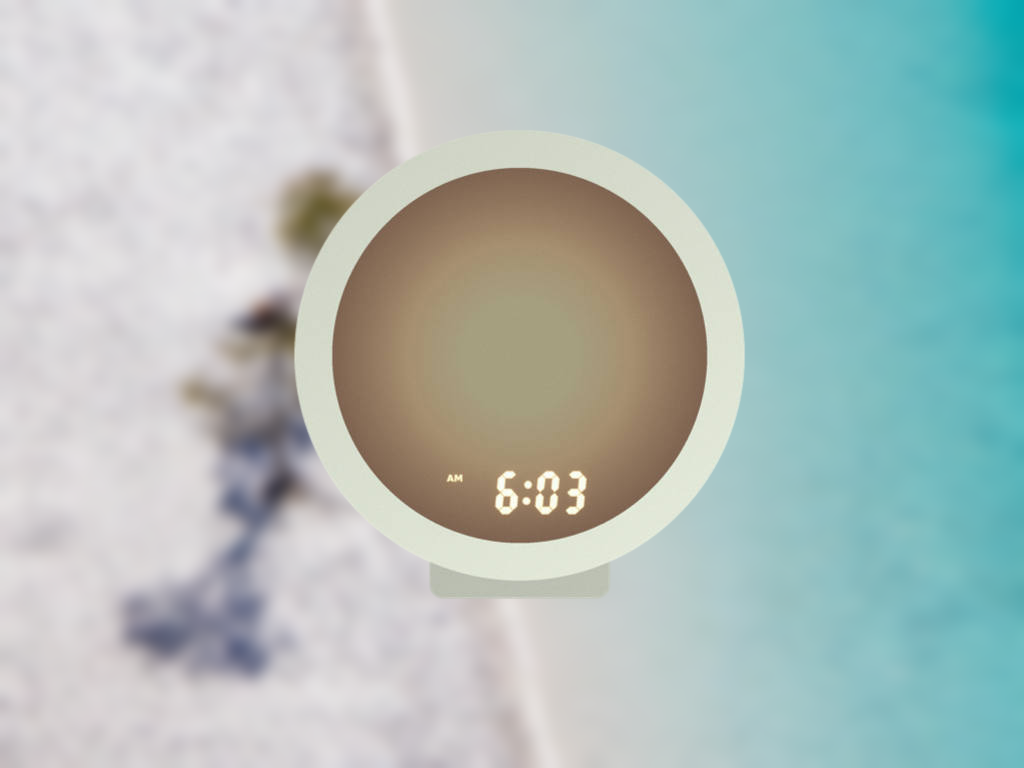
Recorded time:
6h03
